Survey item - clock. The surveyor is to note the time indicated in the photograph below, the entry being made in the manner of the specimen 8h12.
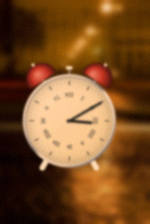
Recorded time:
3h10
